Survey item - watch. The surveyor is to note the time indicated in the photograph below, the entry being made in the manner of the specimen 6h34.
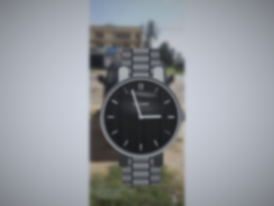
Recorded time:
2h57
